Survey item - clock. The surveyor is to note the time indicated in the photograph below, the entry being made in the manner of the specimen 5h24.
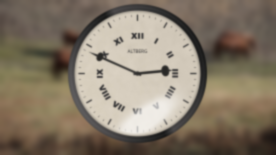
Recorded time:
2h49
